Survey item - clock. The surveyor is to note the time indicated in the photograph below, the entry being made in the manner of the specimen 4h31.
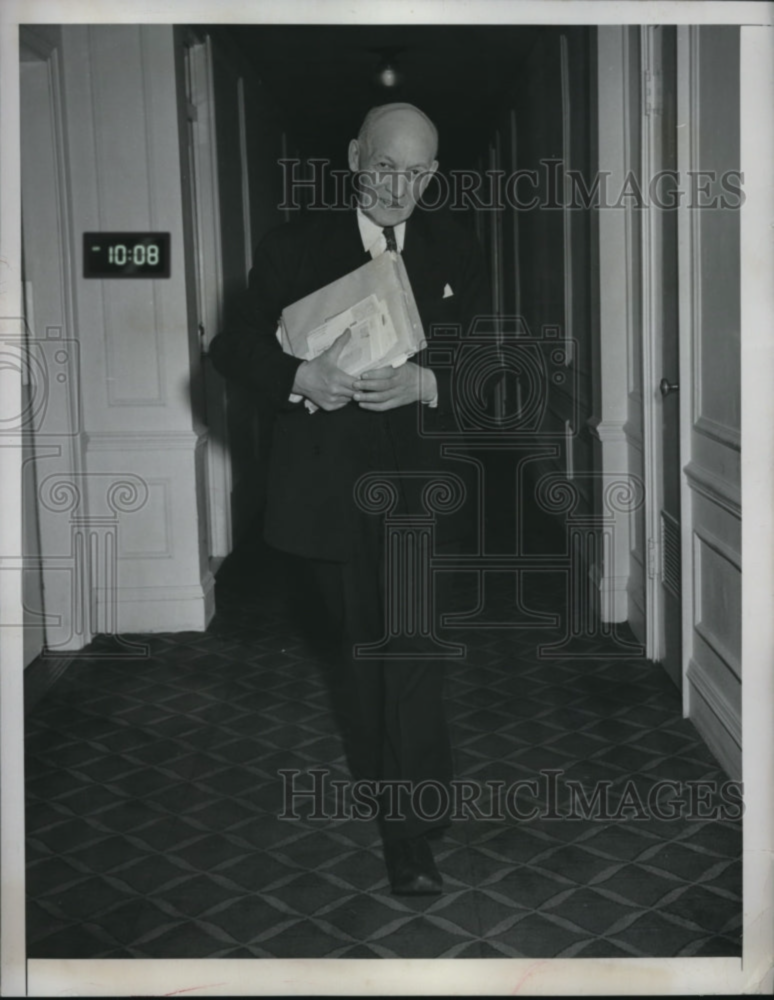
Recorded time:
10h08
